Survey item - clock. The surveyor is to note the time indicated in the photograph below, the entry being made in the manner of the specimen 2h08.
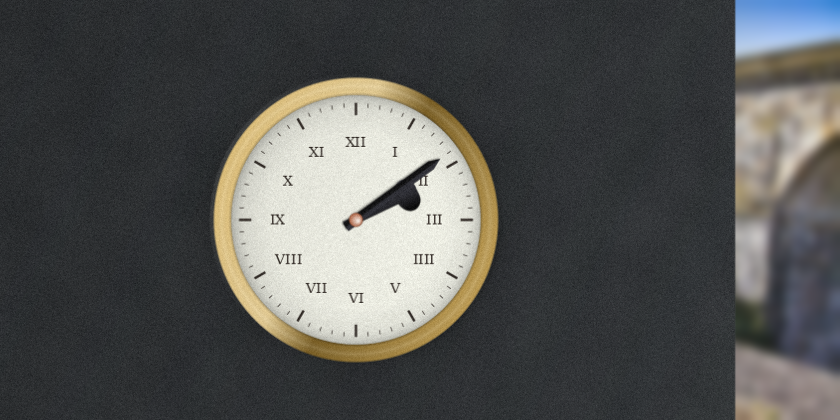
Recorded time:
2h09
